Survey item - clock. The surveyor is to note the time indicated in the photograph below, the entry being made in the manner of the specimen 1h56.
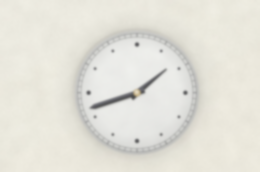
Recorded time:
1h42
